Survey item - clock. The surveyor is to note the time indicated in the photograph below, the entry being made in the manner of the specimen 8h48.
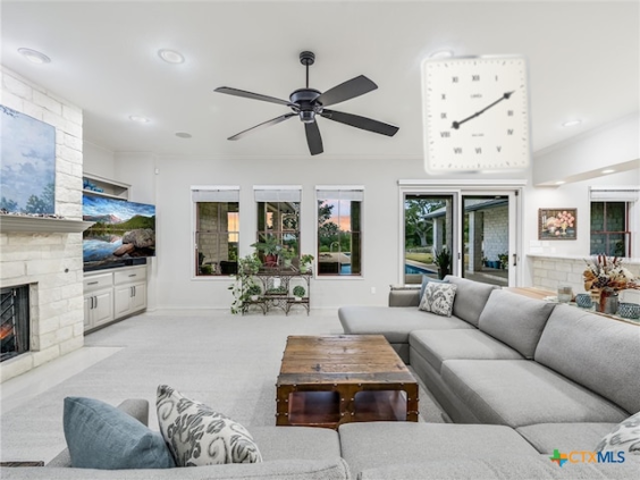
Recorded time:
8h10
